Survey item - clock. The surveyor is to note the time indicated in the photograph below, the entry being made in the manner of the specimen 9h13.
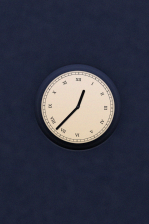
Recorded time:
12h37
